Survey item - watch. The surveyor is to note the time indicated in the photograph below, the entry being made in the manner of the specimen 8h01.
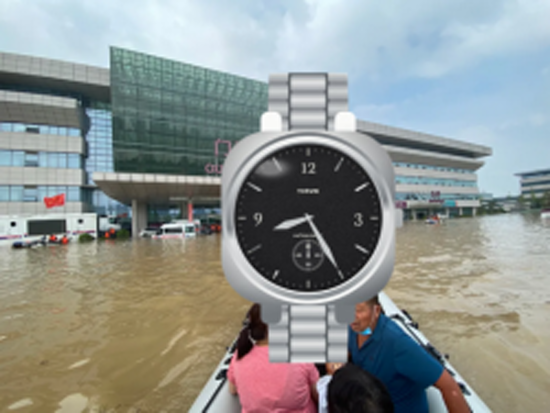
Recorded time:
8h25
